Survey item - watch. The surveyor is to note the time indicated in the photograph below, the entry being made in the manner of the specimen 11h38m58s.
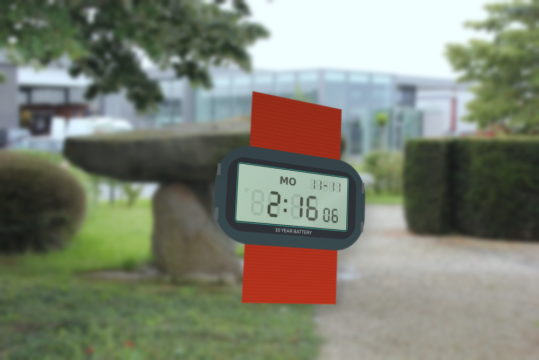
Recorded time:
2h16m06s
